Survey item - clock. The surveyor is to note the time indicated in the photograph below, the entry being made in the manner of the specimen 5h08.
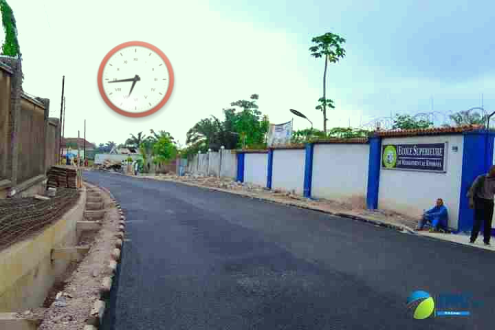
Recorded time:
6h44
